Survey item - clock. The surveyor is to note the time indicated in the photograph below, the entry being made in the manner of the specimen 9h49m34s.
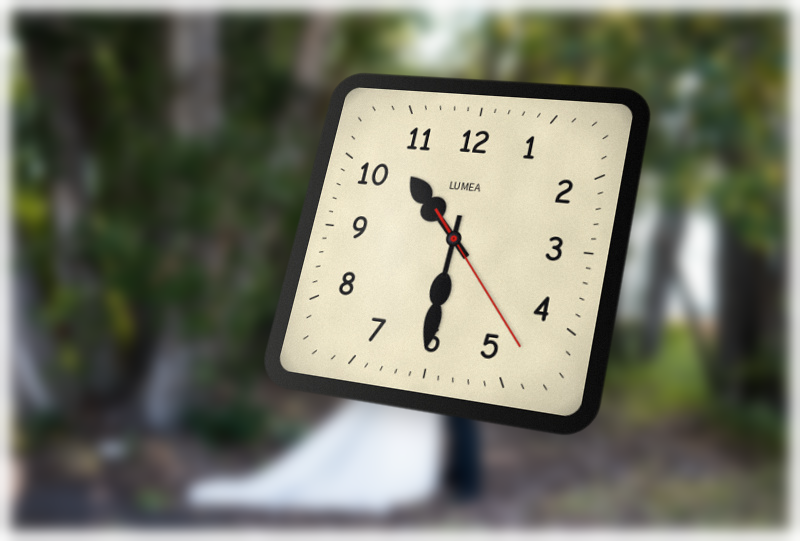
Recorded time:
10h30m23s
